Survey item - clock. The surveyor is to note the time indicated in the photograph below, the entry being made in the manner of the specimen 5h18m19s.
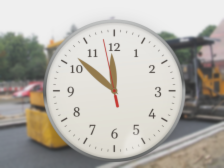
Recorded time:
11h51m58s
